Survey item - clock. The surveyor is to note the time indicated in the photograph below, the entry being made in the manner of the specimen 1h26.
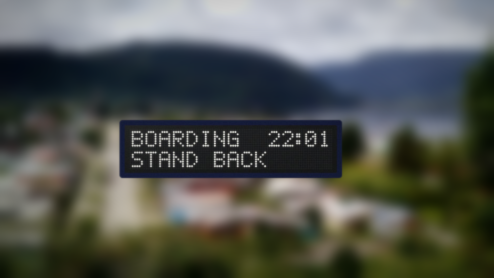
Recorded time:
22h01
